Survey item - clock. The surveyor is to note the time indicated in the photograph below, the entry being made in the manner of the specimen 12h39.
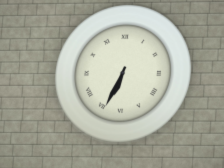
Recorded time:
6h34
